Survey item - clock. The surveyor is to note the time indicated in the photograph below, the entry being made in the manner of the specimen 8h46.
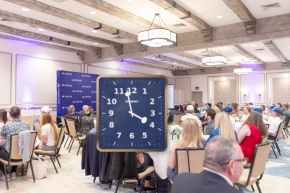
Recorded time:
3h58
